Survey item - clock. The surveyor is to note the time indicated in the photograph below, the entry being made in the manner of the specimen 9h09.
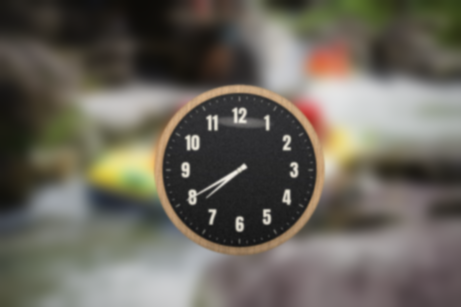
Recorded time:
7h40
